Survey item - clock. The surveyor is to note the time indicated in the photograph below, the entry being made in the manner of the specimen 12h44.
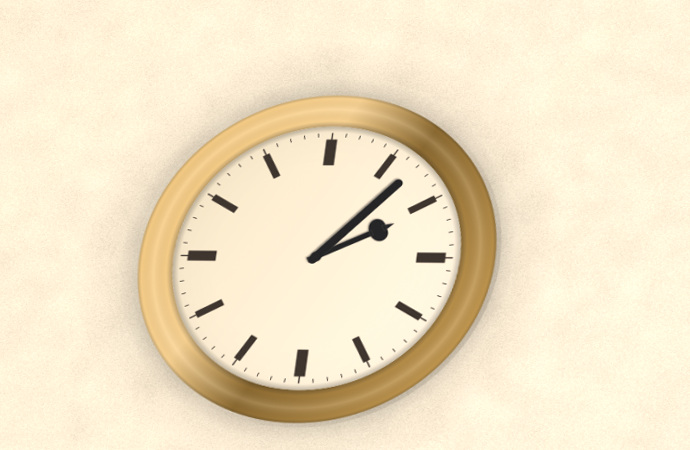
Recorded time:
2h07
